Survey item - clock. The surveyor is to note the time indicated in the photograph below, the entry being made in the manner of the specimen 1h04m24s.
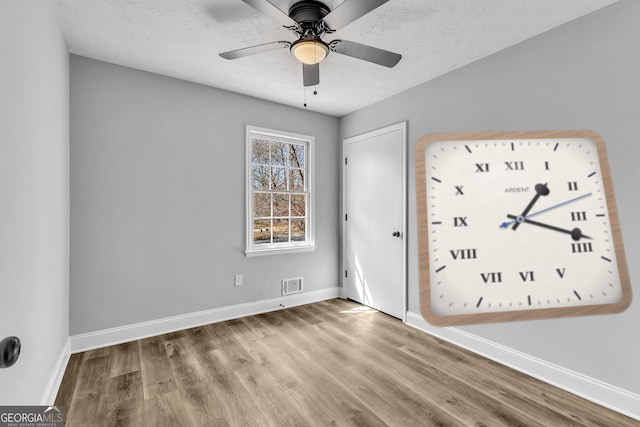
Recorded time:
1h18m12s
